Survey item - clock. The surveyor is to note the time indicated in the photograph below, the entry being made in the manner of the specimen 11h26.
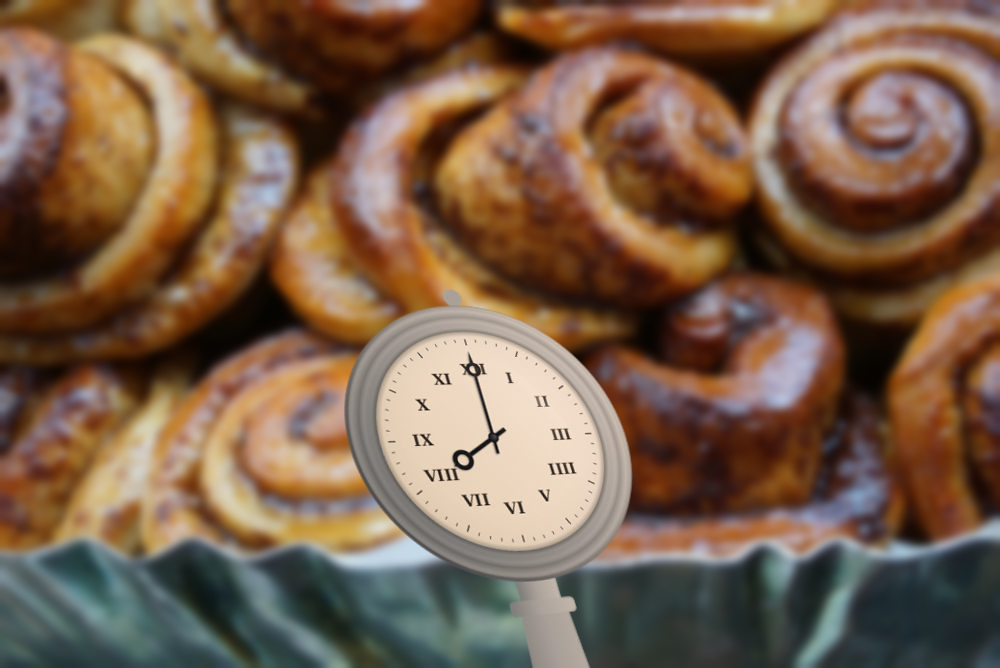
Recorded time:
8h00
